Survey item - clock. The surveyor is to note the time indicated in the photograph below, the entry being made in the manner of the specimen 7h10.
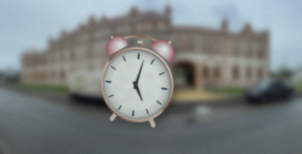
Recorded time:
5h02
